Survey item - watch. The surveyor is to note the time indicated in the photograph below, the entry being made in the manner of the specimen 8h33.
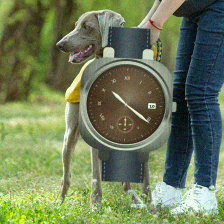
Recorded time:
10h21
